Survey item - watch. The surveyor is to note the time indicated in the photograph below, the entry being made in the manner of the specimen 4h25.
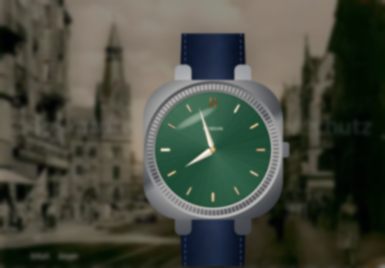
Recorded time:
7h57
